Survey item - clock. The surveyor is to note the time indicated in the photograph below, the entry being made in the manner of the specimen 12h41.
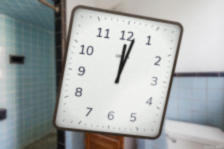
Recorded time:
12h02
